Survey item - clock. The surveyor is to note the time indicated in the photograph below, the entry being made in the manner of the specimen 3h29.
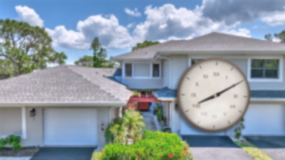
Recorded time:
8h10
